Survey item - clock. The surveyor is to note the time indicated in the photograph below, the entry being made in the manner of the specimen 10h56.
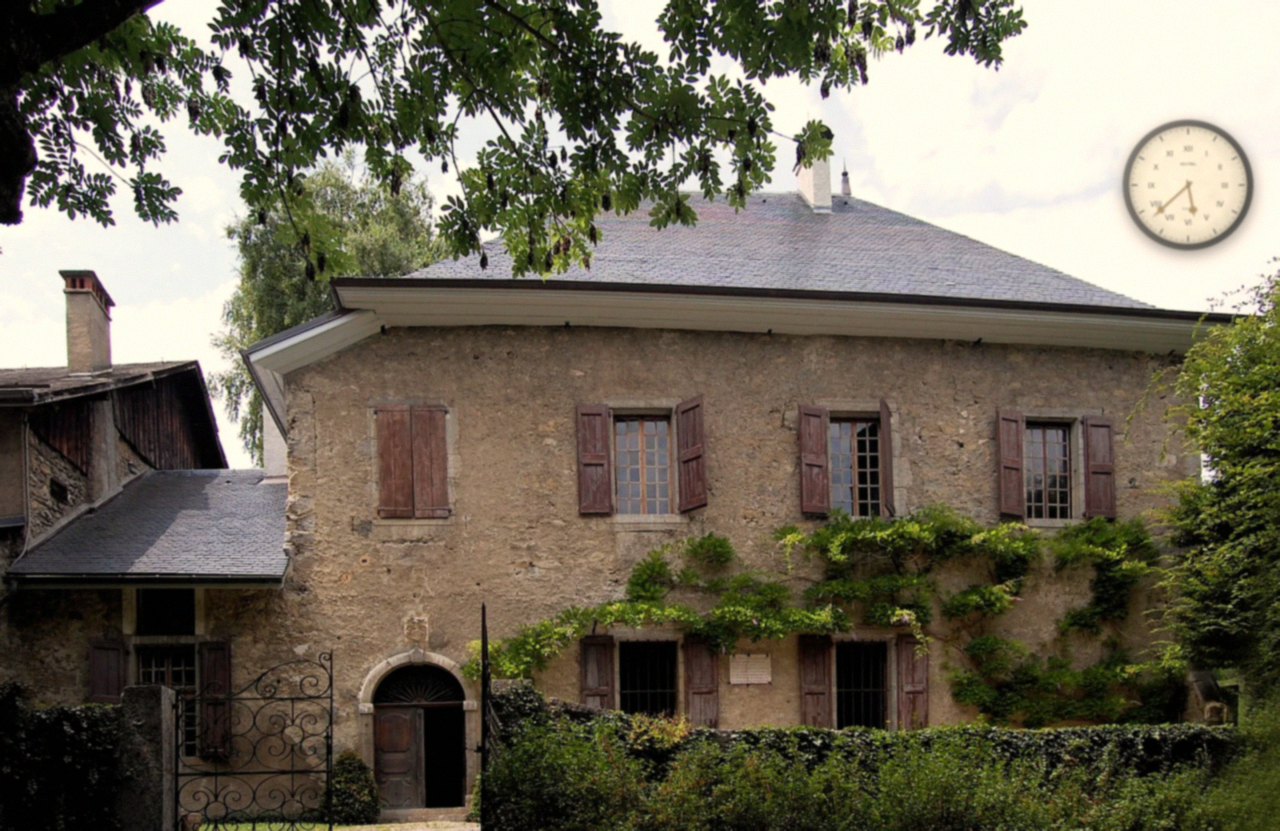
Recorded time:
5h38
